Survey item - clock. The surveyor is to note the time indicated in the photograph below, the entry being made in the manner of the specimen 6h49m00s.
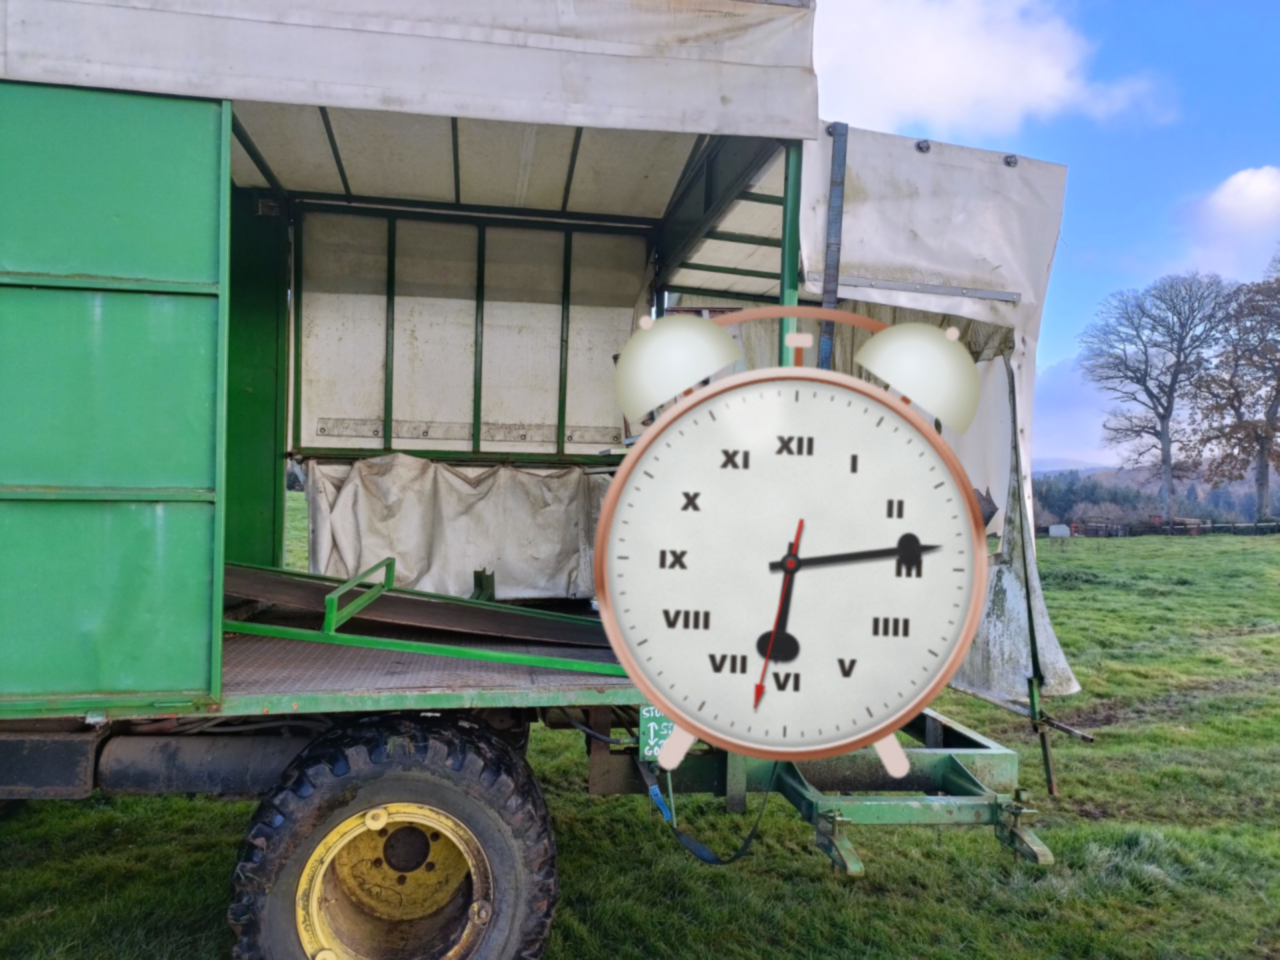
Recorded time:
6h13m32s
